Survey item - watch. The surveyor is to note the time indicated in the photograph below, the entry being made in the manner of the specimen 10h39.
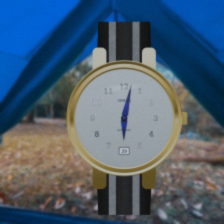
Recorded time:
6h02
